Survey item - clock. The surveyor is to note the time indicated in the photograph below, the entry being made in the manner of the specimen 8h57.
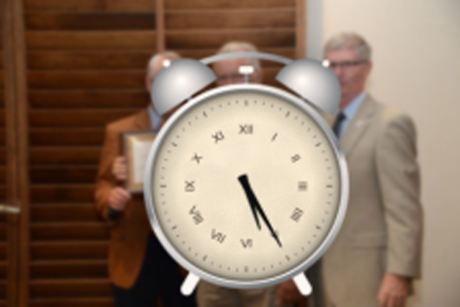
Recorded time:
5h25
